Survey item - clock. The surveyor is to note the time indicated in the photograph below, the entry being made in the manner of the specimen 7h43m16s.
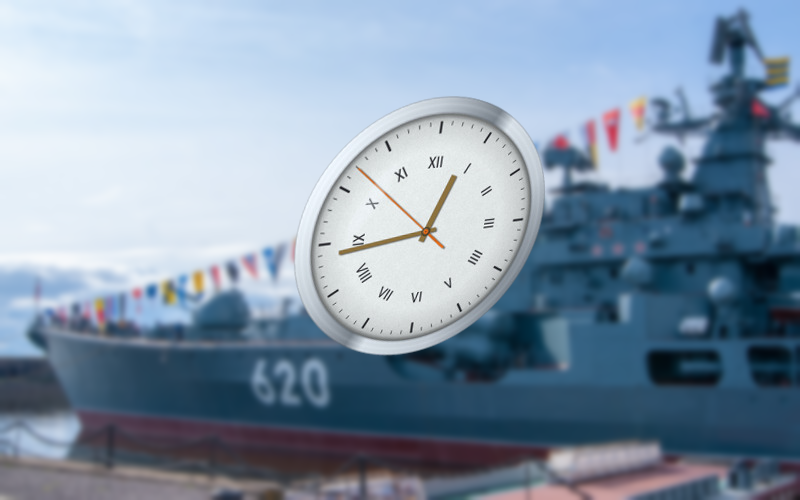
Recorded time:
12h43m52s
